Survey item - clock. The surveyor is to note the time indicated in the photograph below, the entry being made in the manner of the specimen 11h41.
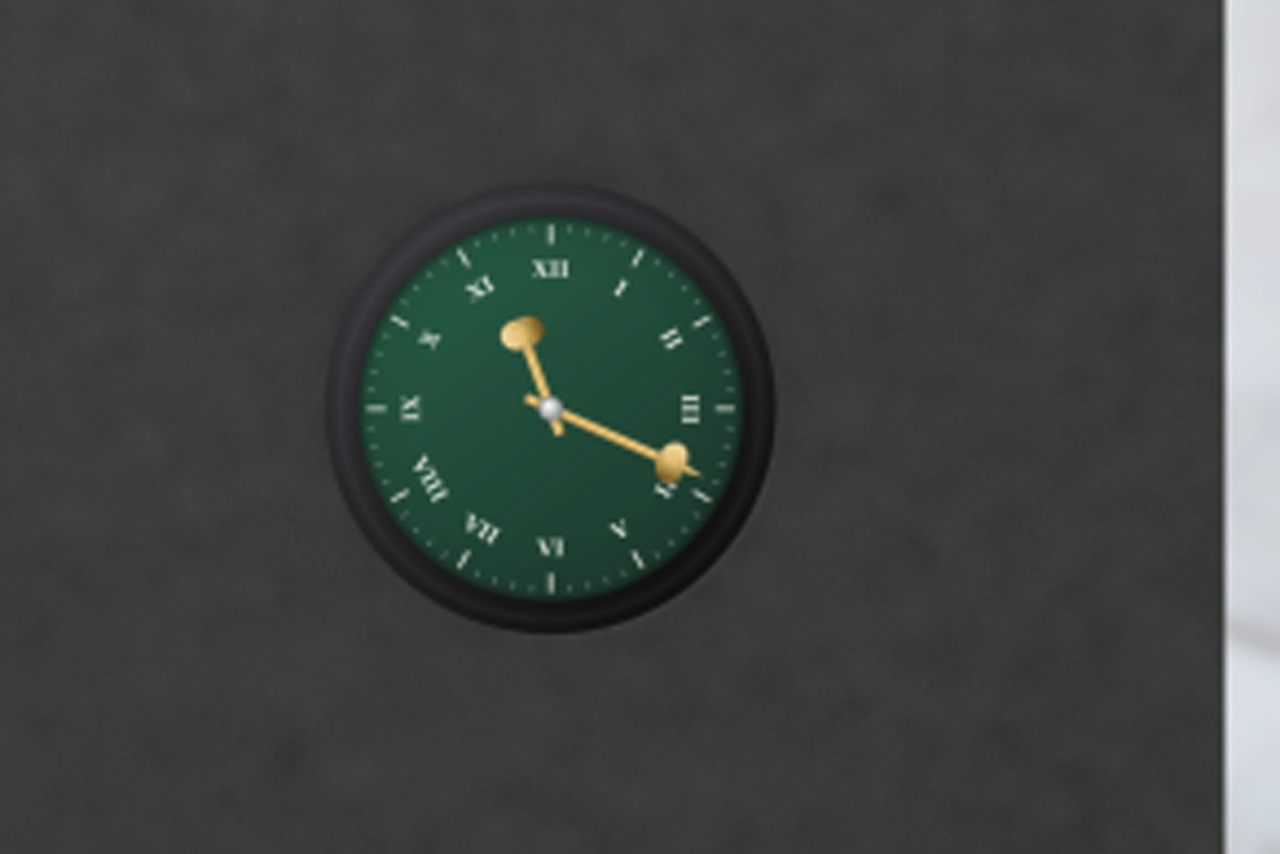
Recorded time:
11h19
